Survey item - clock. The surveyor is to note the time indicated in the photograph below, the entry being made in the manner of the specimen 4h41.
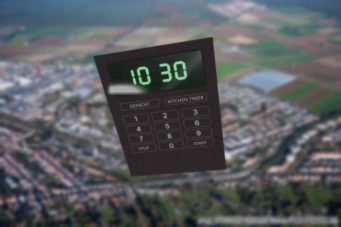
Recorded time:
10h30
